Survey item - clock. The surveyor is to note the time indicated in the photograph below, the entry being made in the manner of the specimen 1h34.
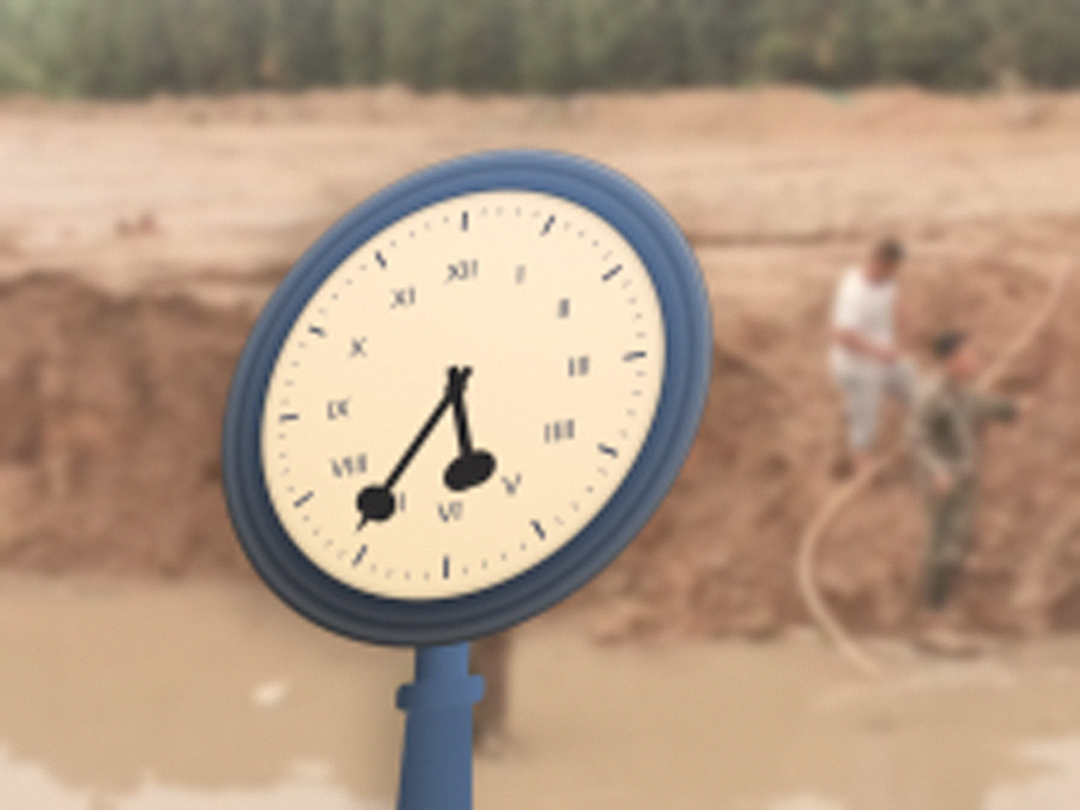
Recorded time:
5h36
